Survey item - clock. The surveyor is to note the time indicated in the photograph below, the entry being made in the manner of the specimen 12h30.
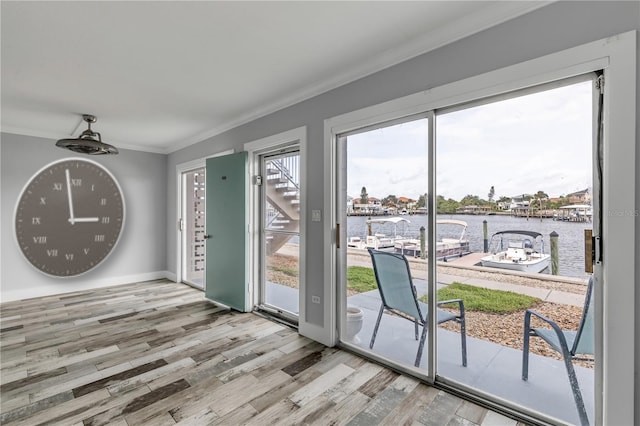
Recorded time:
2h58
